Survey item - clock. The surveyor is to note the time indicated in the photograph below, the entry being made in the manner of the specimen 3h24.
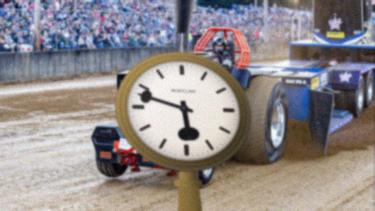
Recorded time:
5h48
